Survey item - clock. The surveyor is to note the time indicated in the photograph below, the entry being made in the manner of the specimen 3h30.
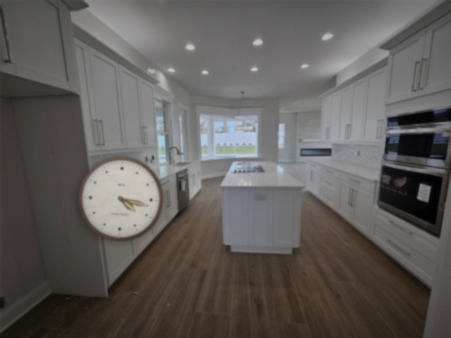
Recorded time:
4h17
